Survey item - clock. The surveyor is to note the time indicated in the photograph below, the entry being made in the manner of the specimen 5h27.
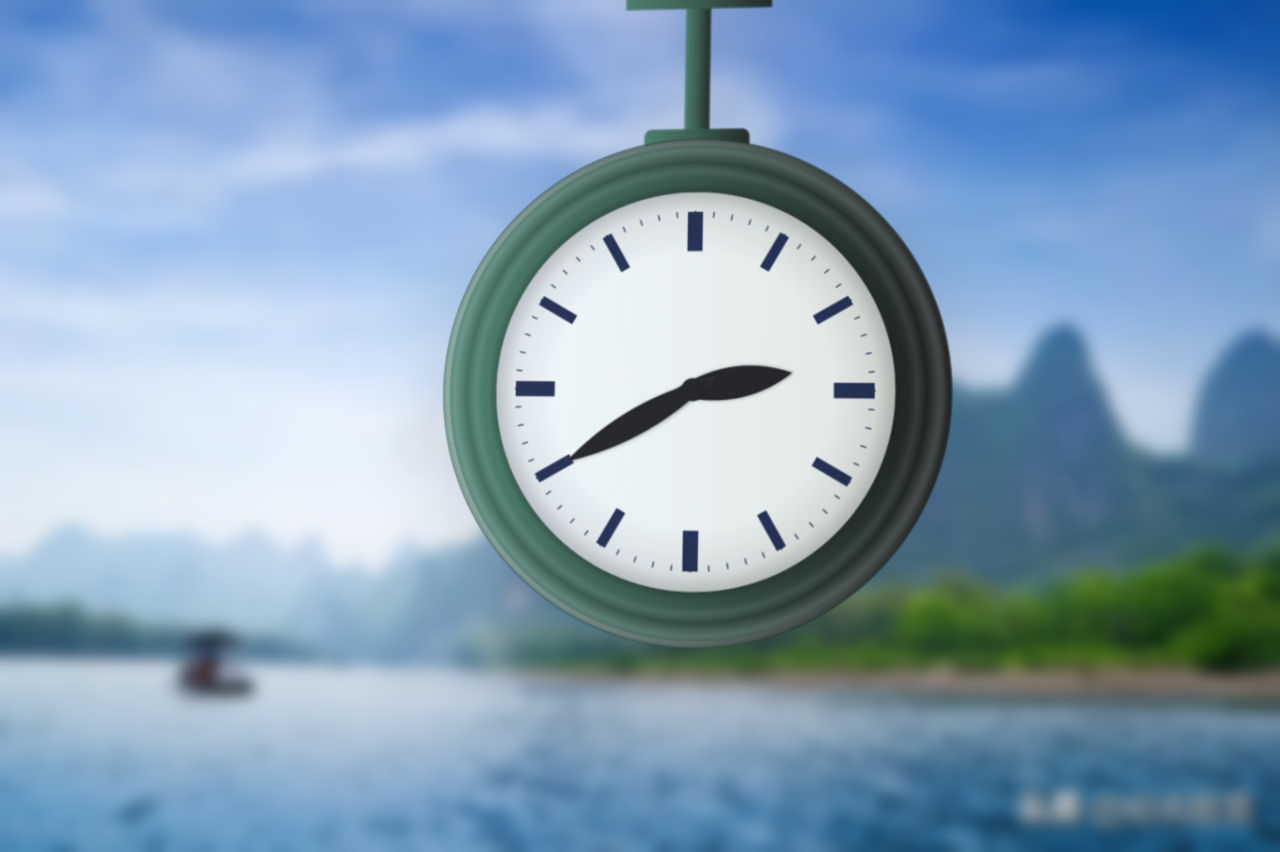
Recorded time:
2h40
